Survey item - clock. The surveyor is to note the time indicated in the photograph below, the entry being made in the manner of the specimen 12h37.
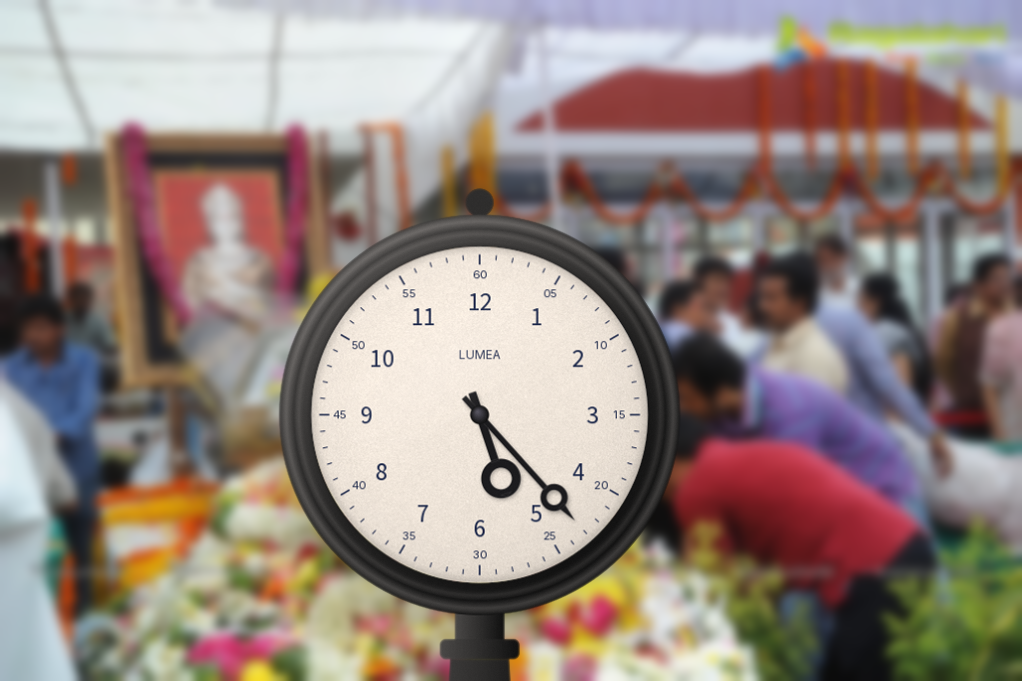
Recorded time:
5h23
